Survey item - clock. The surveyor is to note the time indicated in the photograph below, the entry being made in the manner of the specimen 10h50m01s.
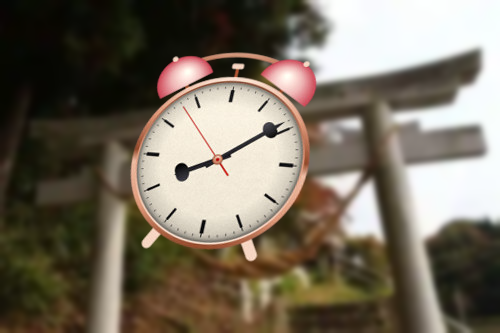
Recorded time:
8h08m53s
